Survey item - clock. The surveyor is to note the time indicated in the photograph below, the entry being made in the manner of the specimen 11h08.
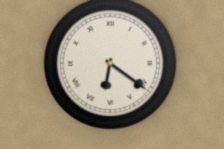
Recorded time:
6h21
